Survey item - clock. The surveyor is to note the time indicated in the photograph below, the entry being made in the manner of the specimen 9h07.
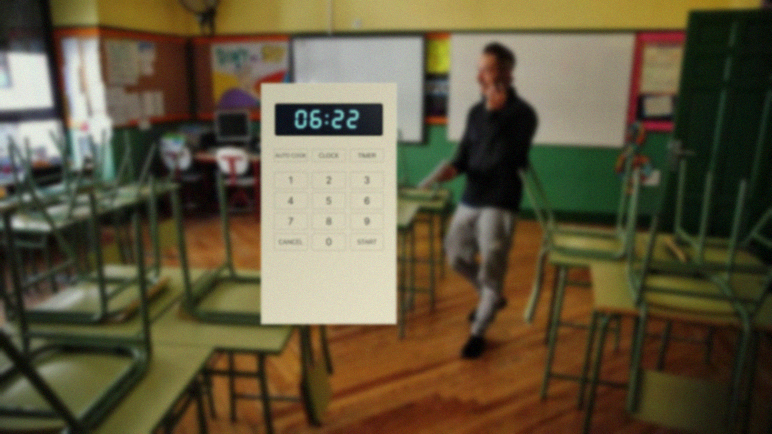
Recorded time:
6h22
